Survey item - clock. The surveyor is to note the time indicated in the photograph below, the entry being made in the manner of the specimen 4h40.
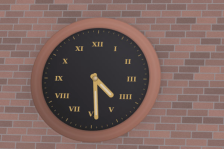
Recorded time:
4h29
